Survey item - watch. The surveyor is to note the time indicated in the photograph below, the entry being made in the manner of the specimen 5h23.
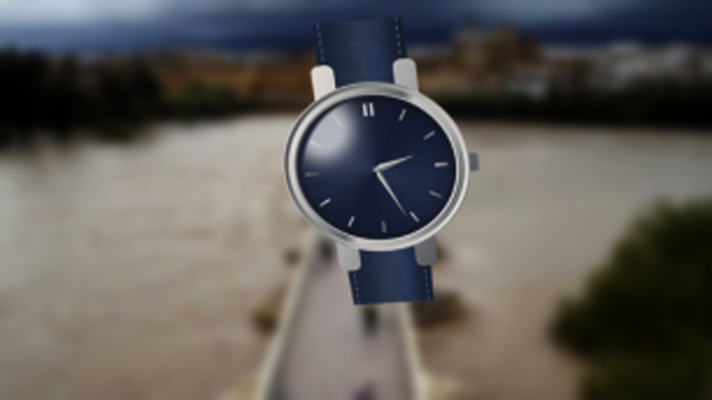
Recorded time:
2h26
